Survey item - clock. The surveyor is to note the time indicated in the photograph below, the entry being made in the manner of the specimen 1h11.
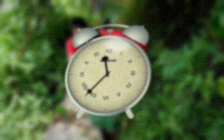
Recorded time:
11h37
